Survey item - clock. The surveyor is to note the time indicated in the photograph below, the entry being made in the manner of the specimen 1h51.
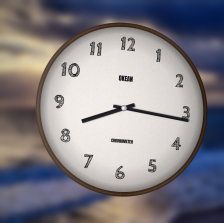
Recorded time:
8h16
